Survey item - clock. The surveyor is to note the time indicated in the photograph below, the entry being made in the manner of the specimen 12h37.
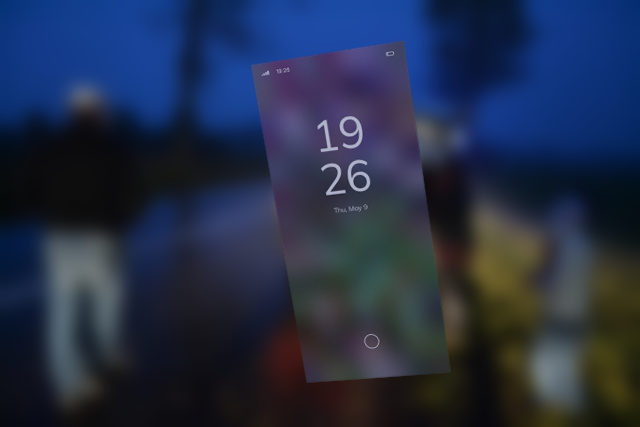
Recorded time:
19h26
